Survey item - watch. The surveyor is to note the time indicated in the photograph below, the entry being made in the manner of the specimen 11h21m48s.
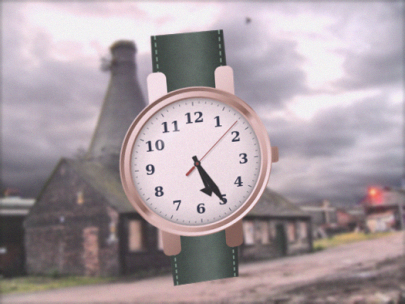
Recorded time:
5h25m08s
